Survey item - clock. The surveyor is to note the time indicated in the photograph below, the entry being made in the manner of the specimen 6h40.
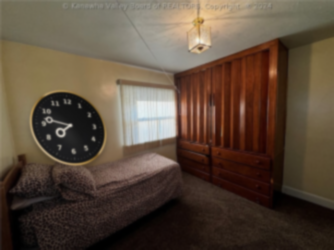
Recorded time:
7h47
